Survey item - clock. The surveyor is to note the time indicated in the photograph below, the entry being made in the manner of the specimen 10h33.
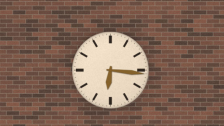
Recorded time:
6h16
